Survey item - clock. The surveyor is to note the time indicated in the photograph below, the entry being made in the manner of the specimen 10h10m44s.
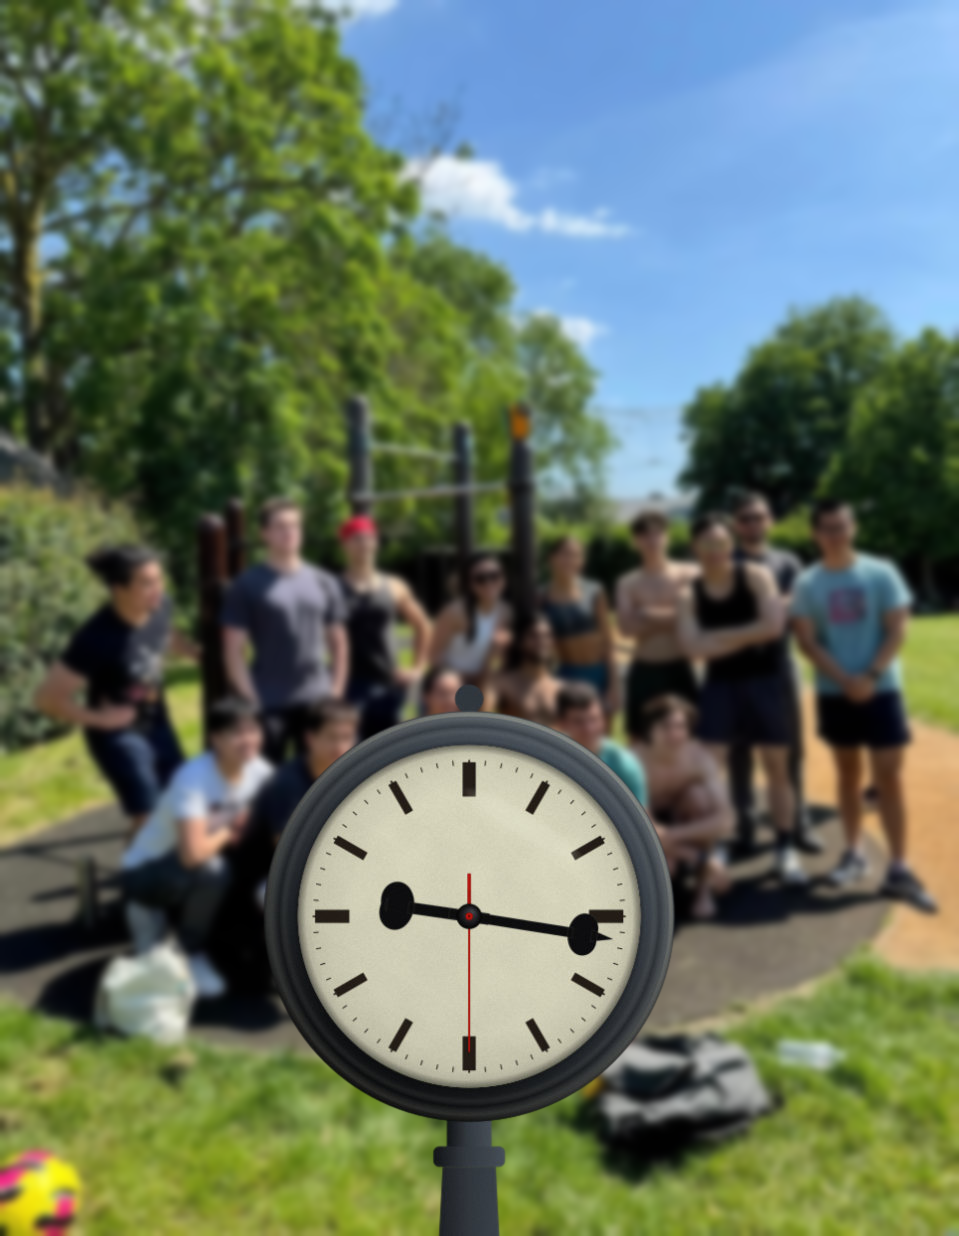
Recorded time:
9h16m30s
